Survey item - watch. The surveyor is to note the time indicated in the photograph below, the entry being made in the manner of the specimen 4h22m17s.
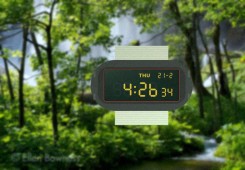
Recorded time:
4h26m34s
